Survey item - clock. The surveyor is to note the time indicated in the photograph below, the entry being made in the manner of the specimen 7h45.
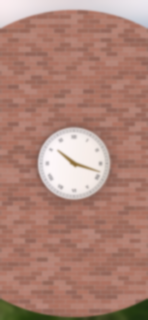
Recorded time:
10h18
